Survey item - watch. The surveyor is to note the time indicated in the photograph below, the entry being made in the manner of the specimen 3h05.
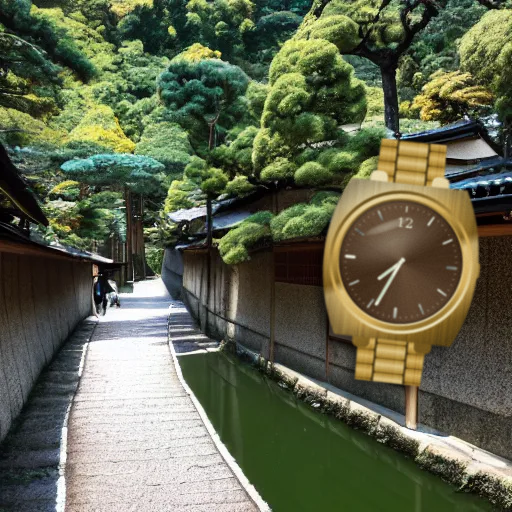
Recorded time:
7h34
